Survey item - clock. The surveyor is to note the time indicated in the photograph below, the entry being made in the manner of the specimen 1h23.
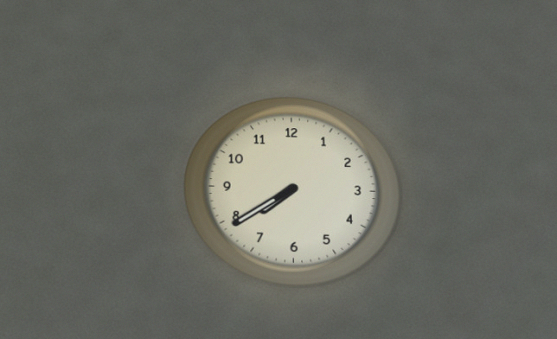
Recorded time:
7h39
